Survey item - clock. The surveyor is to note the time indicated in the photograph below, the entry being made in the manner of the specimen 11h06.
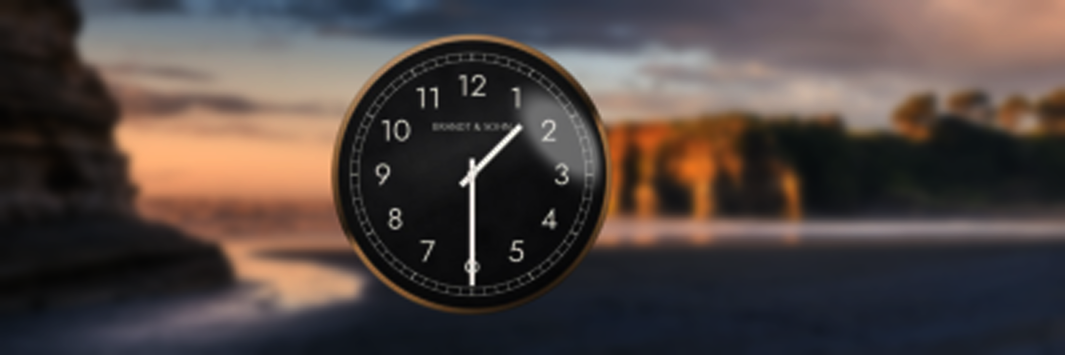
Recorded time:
1h30
